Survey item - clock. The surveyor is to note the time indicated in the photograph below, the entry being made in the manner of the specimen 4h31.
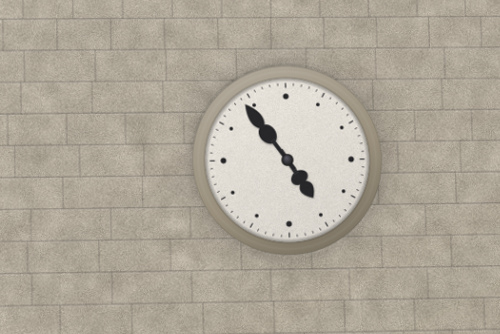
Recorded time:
4h54
